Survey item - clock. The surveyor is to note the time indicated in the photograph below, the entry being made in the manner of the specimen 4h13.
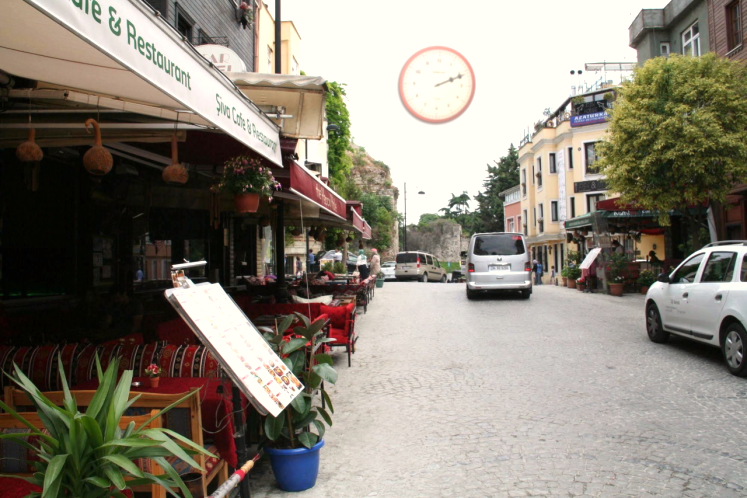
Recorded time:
2h11
